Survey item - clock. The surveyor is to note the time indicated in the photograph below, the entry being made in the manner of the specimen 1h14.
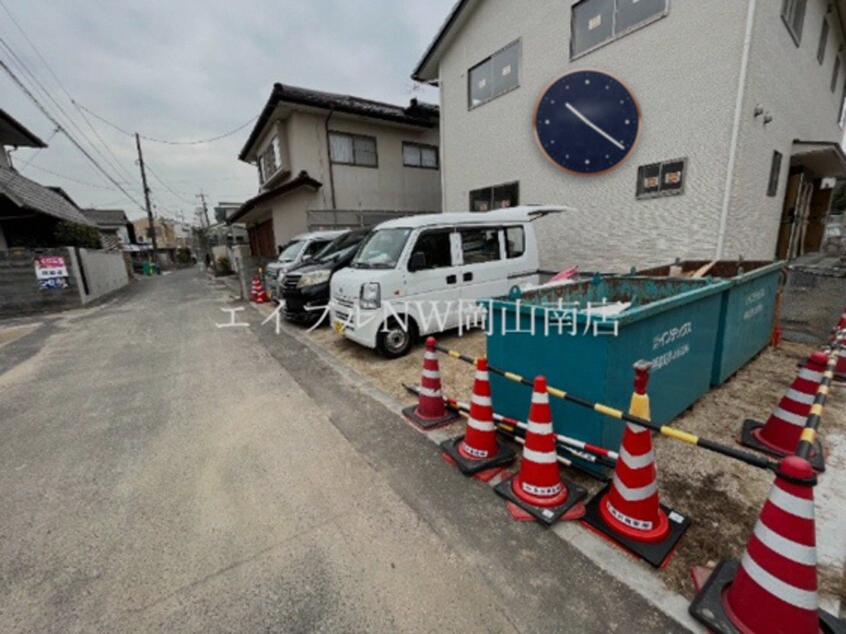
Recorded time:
10h21
